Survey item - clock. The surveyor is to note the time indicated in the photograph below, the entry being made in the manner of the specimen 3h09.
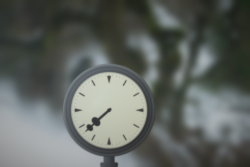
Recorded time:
7h38
